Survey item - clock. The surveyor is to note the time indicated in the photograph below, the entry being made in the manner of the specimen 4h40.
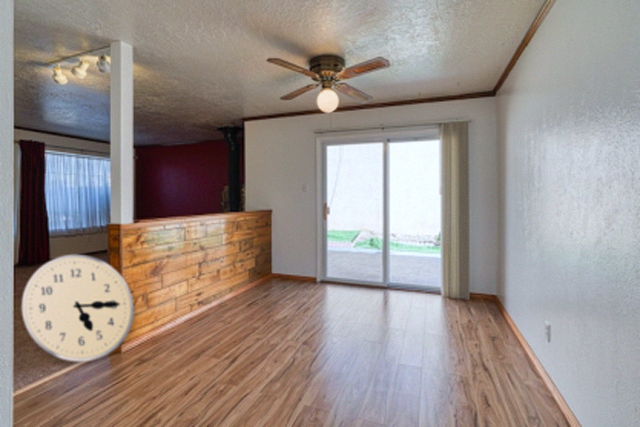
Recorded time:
5h15
